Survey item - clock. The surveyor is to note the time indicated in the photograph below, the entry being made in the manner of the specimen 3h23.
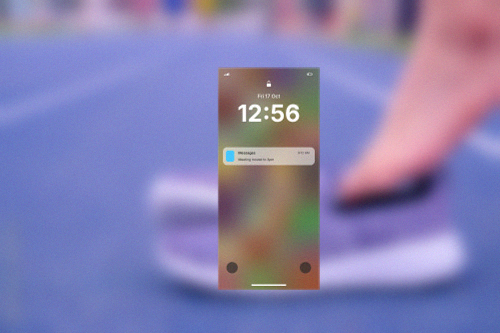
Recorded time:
12h56
